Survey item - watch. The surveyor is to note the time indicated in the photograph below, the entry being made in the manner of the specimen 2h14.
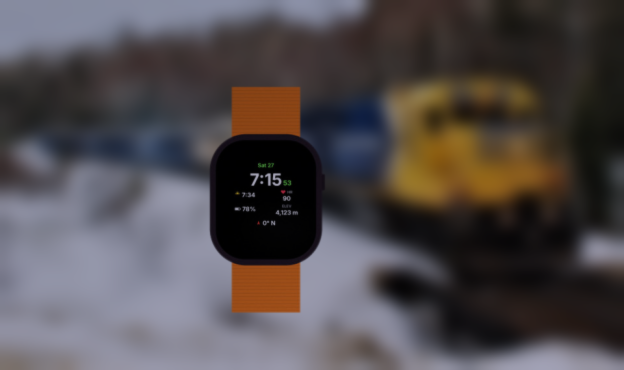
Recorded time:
7h15
